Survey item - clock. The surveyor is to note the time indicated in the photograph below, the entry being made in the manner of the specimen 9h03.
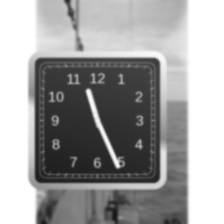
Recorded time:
11h26
